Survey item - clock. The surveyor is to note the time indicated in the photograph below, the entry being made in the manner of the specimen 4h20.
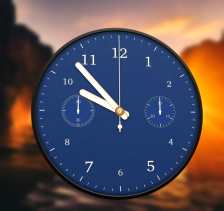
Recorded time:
9h53
